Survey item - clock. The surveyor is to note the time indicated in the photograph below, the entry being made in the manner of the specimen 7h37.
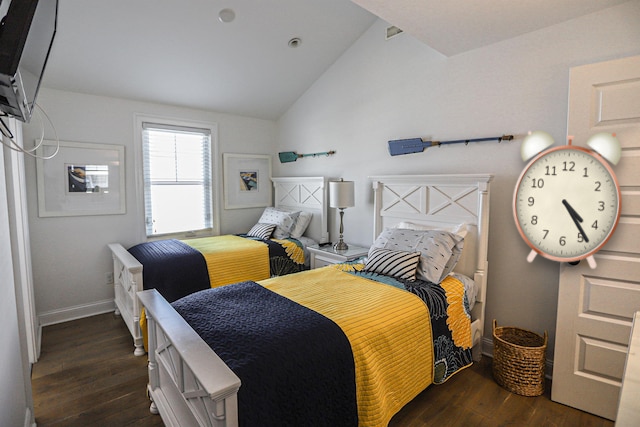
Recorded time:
4h24
